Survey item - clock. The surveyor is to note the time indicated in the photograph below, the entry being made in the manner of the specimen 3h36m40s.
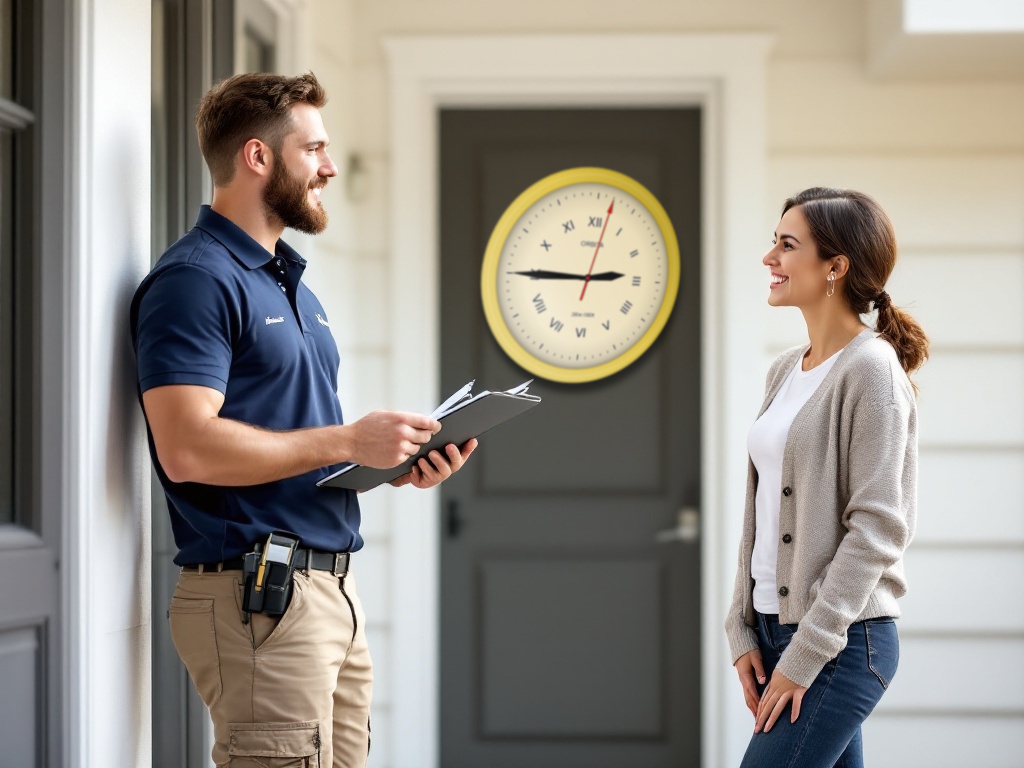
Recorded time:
2h45m02s
